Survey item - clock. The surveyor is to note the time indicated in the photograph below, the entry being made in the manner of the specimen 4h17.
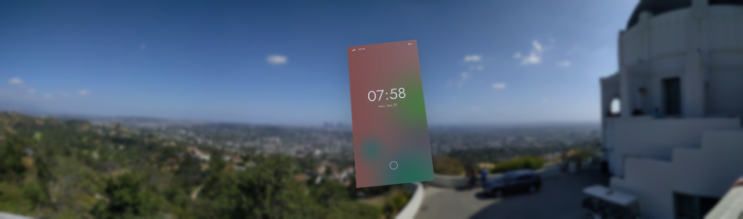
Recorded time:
7h58
